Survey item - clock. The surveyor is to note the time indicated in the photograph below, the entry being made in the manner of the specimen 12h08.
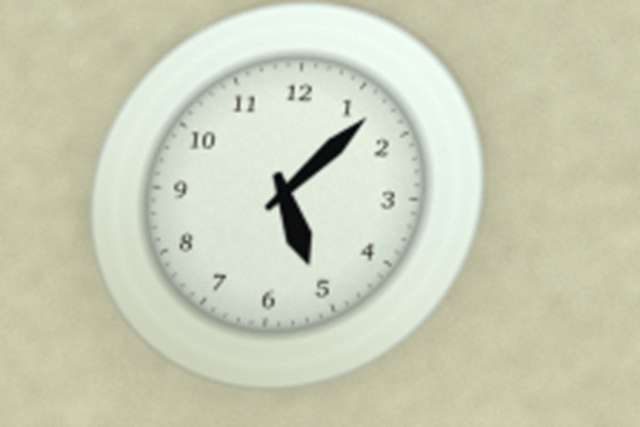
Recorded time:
5h07
